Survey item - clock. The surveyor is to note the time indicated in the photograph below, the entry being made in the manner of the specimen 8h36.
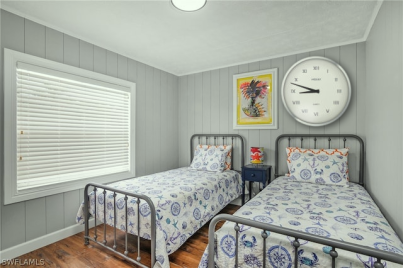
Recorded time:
8h48
